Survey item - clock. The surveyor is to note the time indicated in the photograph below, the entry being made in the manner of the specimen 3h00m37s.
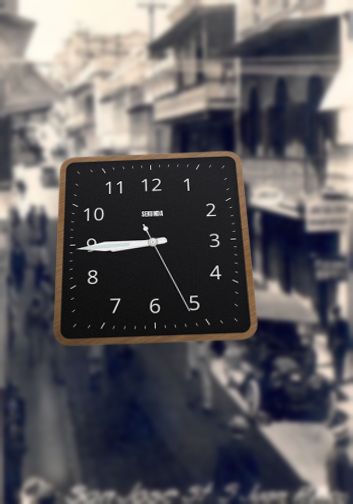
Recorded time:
8h44m26s
